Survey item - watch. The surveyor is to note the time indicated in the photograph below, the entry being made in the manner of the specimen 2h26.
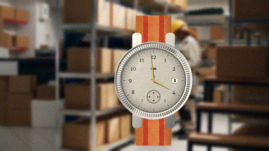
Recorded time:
3h59
